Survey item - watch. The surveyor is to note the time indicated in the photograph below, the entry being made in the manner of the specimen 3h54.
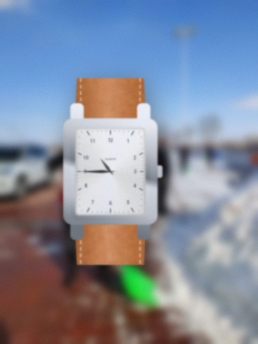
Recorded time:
10h45
